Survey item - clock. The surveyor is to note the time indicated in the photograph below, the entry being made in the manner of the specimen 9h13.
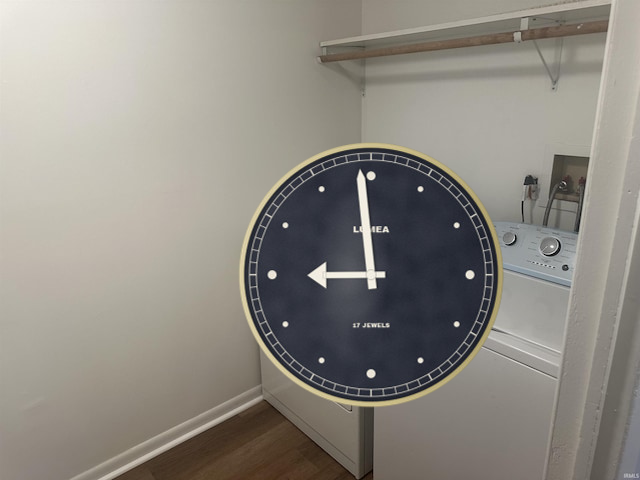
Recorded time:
8h59
